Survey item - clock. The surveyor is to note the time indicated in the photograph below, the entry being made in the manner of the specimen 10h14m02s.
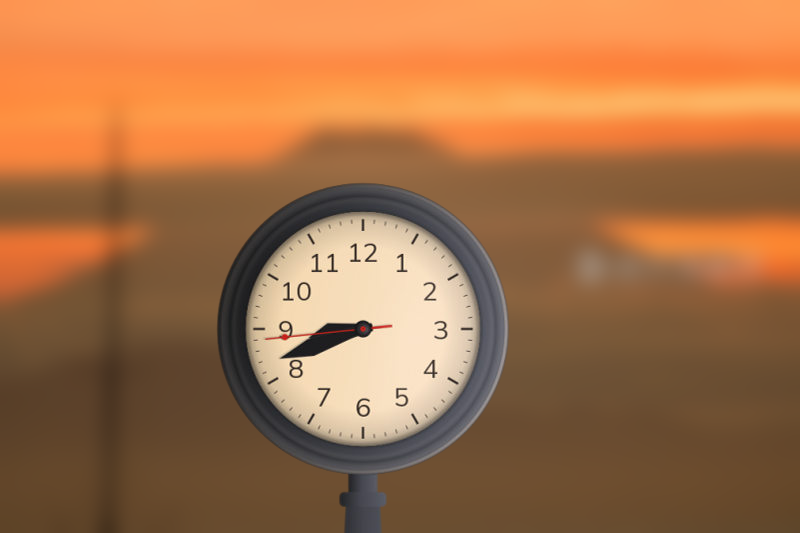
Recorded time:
8h41m44s
